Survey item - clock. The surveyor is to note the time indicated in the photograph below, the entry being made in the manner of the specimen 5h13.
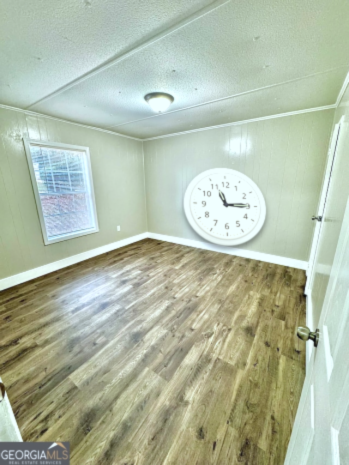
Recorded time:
11h15
